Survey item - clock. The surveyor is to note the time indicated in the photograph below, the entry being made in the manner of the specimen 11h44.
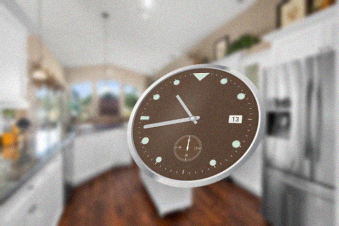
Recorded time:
10h43
